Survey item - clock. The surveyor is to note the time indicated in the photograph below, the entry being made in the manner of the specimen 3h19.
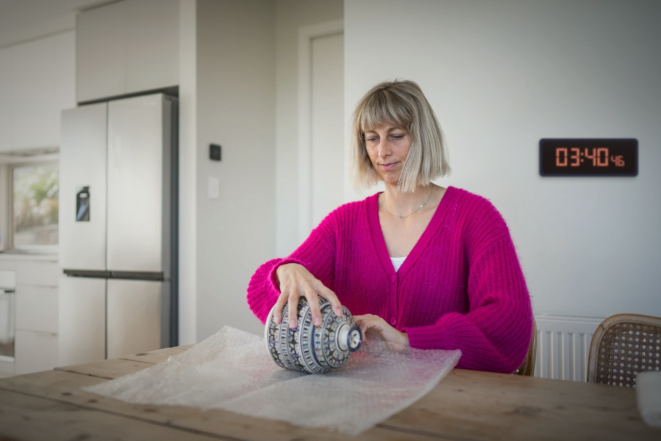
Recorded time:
3h40
